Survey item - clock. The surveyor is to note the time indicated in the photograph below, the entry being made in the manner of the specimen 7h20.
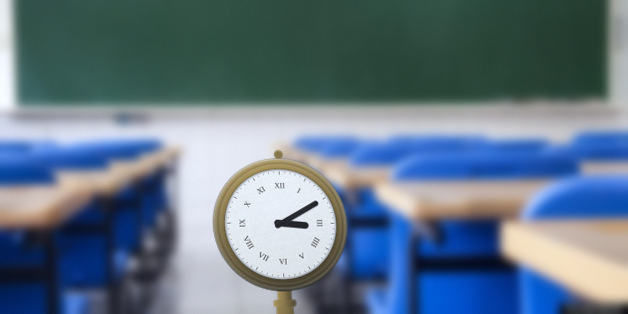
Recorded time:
3h10
